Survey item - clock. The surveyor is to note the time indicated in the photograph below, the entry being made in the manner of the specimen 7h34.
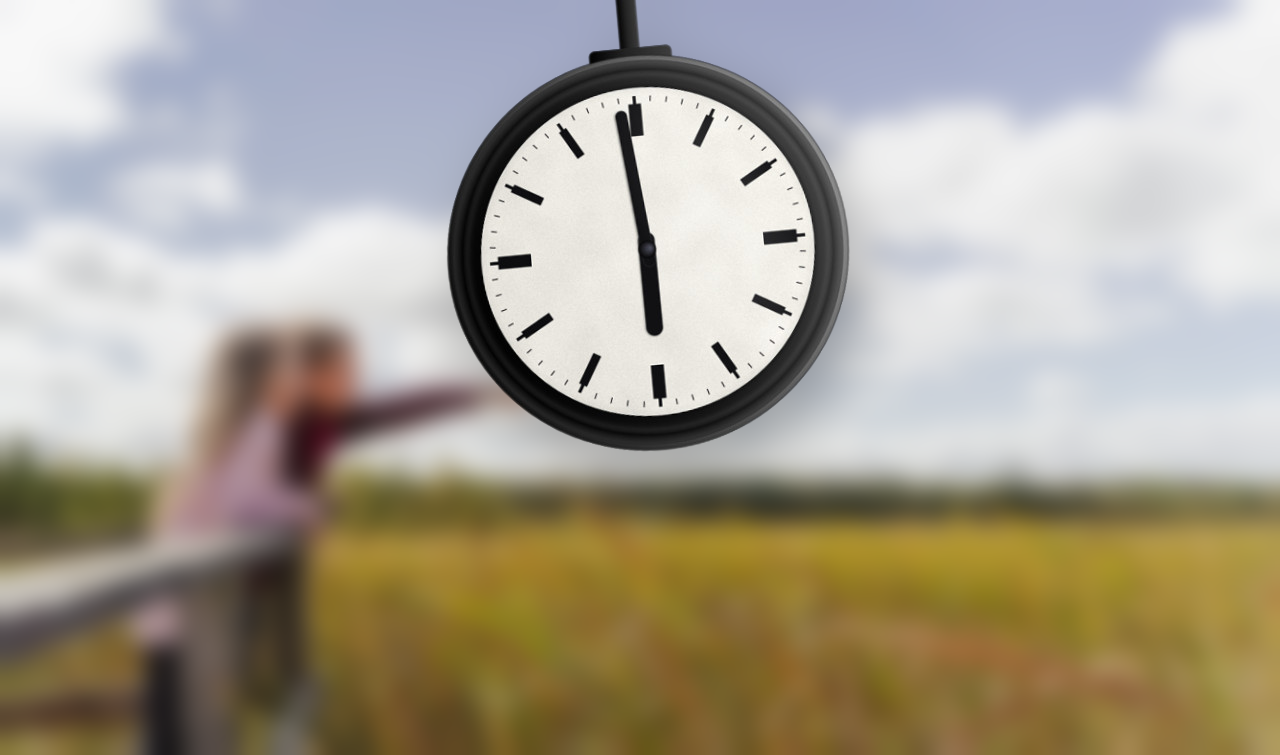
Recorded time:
5h59
